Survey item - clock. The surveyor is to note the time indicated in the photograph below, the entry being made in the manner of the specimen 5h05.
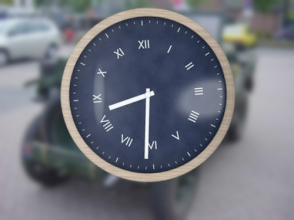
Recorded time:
8h31
